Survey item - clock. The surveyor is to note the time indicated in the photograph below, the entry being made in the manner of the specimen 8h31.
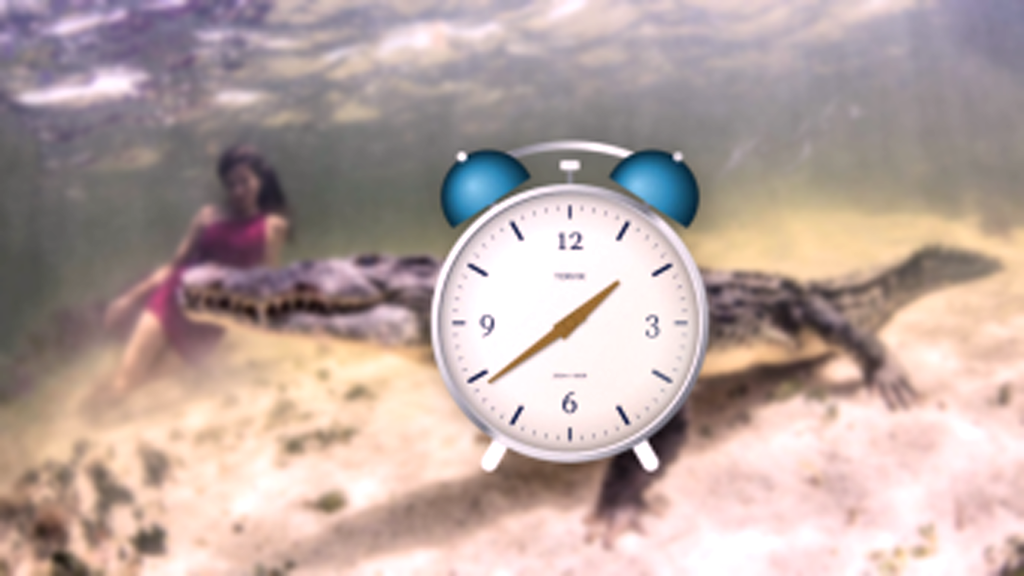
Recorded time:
1h39
